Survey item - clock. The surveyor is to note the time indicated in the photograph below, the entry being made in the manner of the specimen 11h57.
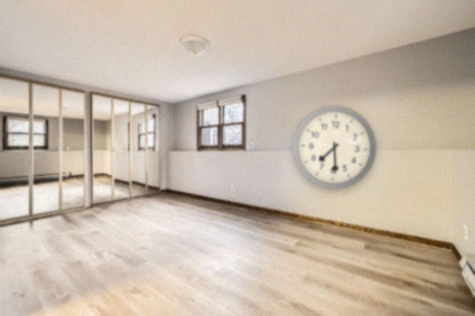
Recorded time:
7h29
